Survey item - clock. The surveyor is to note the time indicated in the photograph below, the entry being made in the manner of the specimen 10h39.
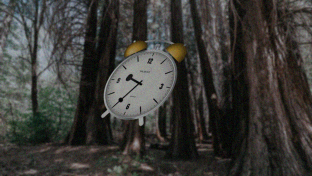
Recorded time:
9h35
